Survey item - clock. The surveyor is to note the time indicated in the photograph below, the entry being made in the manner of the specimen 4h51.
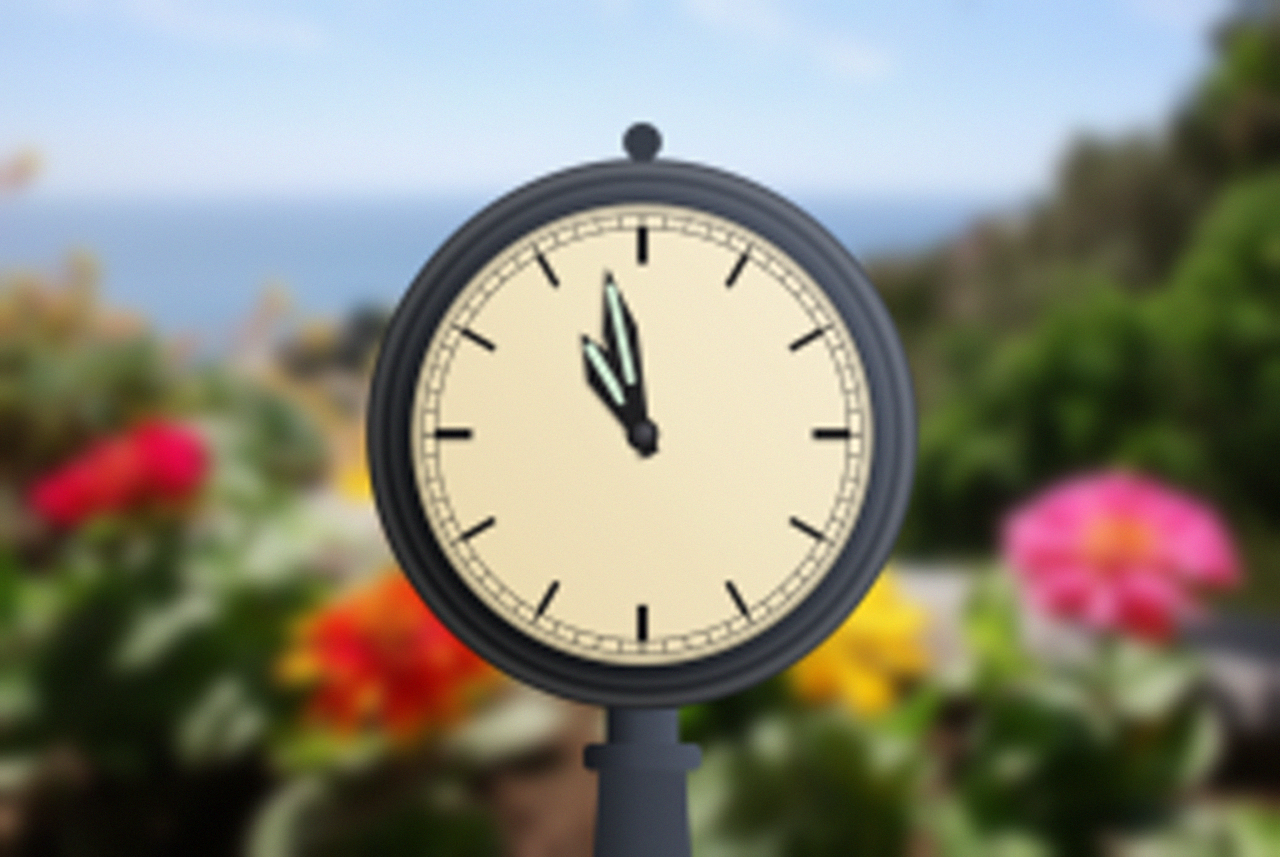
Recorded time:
10h58
